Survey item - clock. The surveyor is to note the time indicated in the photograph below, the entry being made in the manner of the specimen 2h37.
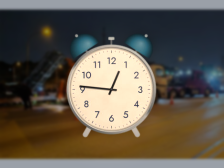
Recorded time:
12h46
